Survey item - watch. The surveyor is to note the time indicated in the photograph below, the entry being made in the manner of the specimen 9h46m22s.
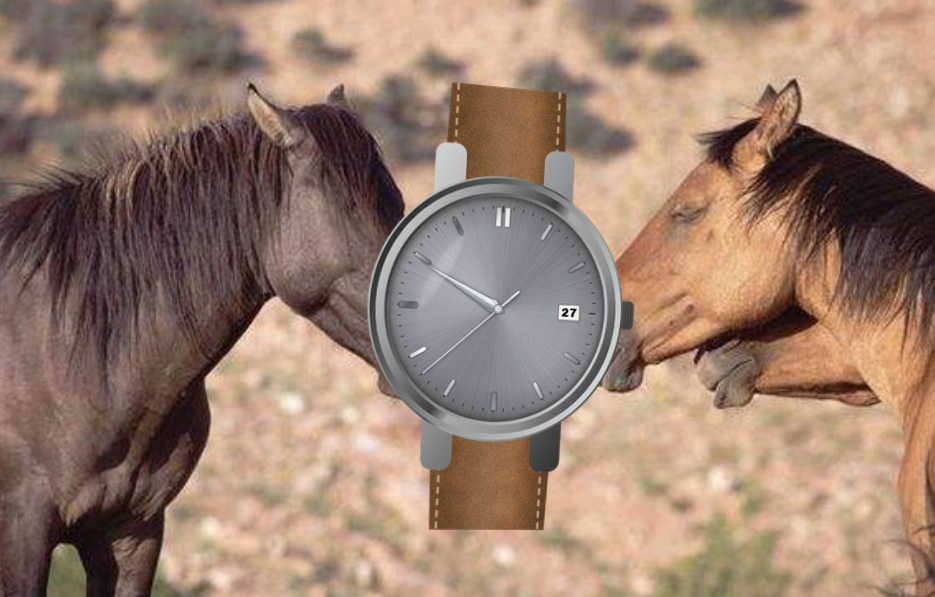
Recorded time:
9h49m38s
